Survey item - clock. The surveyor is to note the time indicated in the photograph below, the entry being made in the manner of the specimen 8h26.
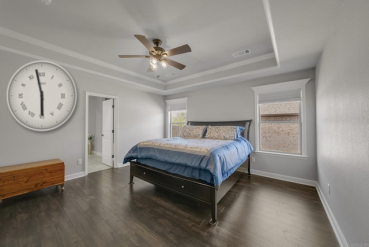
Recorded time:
5h58
